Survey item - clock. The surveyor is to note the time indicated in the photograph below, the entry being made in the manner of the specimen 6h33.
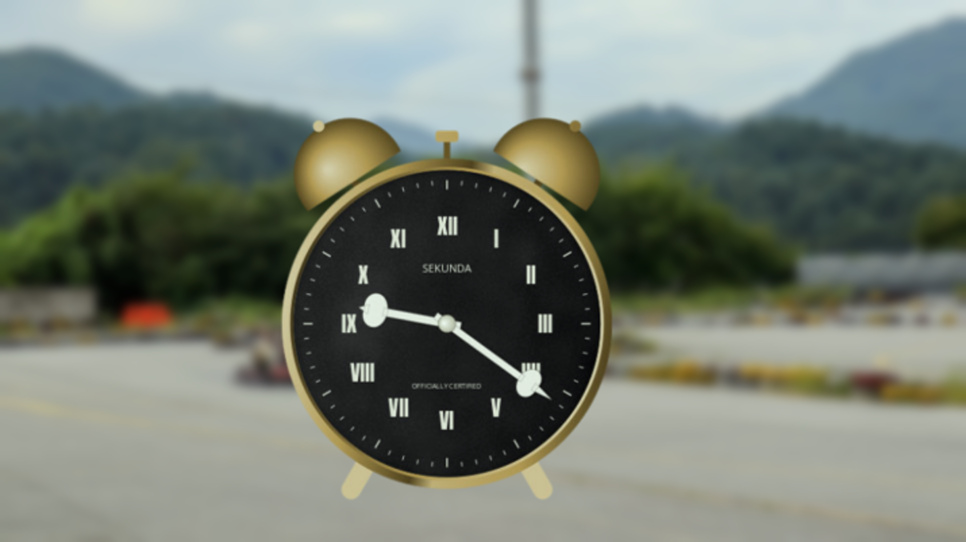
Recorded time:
9h21
